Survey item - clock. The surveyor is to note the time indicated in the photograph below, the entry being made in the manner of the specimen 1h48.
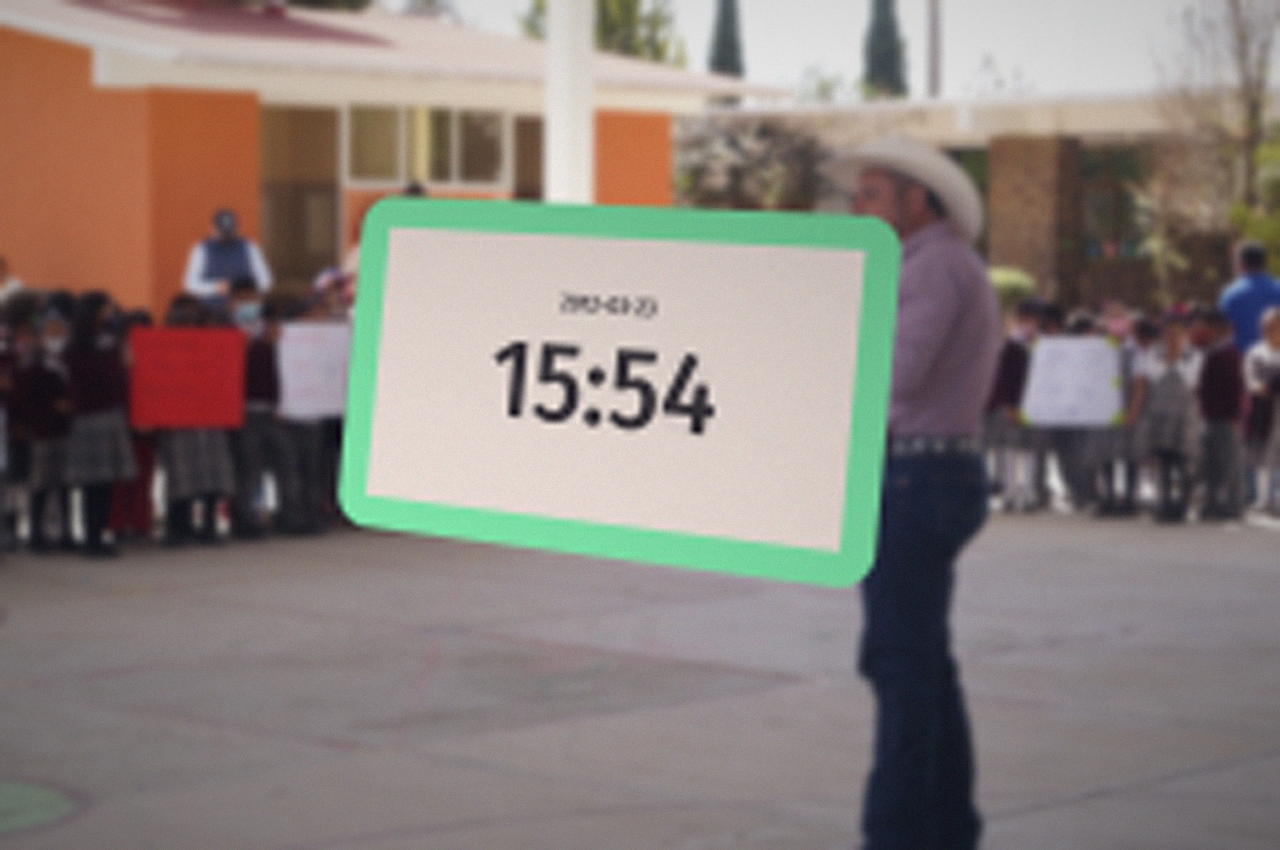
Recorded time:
15h54
